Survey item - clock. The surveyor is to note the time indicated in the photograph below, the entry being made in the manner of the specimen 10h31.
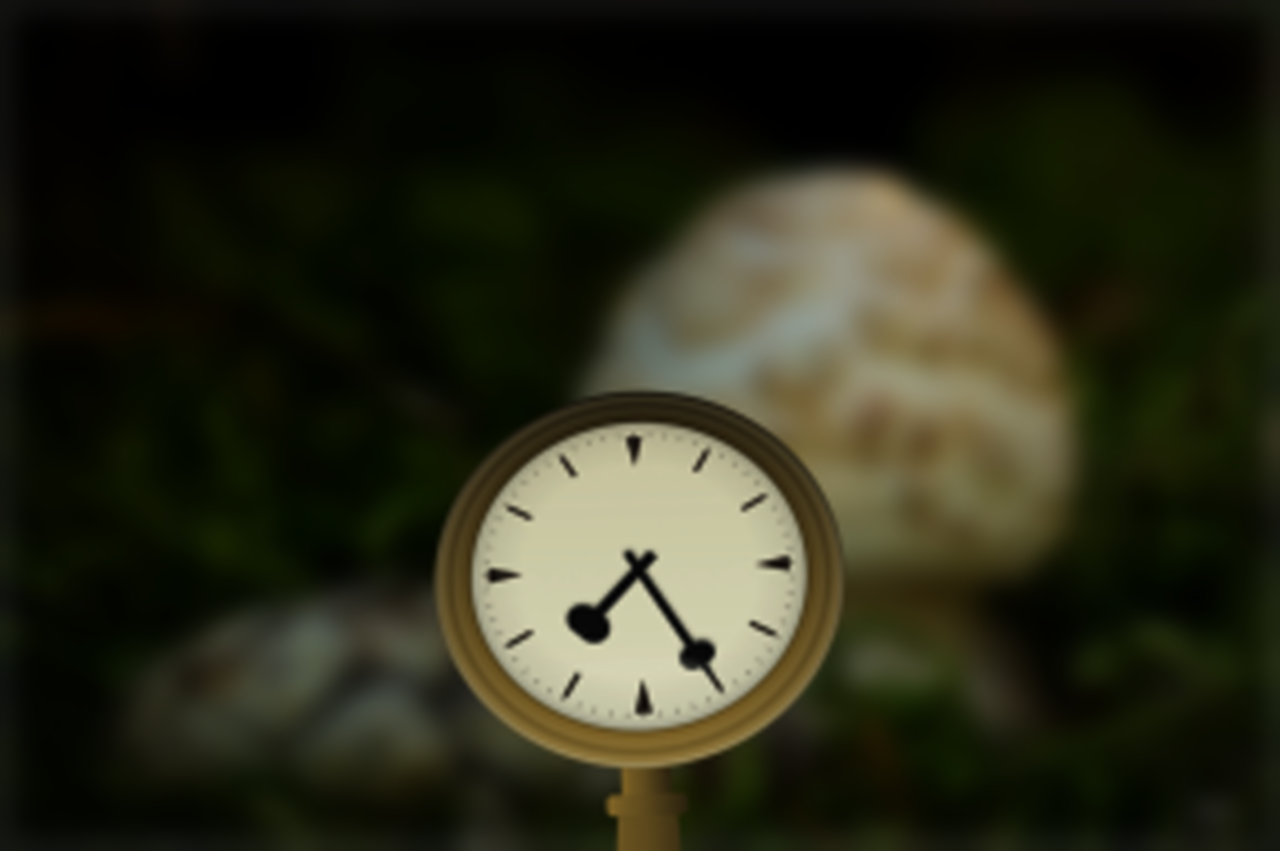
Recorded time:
7h25
